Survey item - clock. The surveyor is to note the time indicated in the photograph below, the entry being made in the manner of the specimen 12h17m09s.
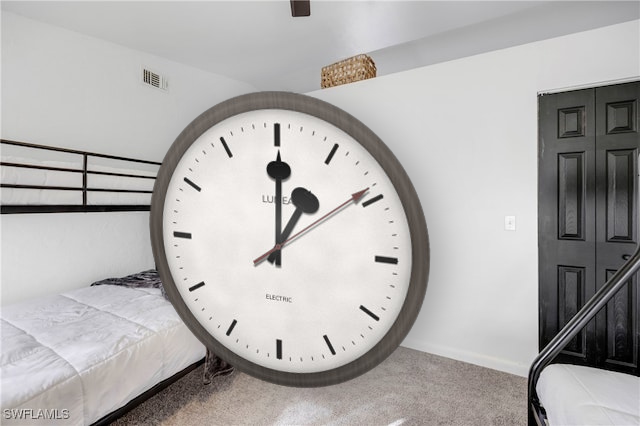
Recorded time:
1h00m09s
